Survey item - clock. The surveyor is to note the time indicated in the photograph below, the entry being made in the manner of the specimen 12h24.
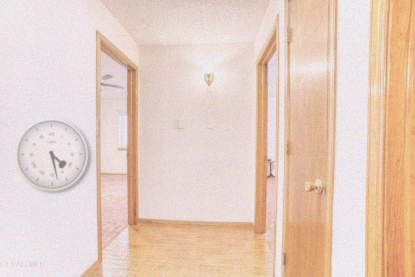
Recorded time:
4h28
